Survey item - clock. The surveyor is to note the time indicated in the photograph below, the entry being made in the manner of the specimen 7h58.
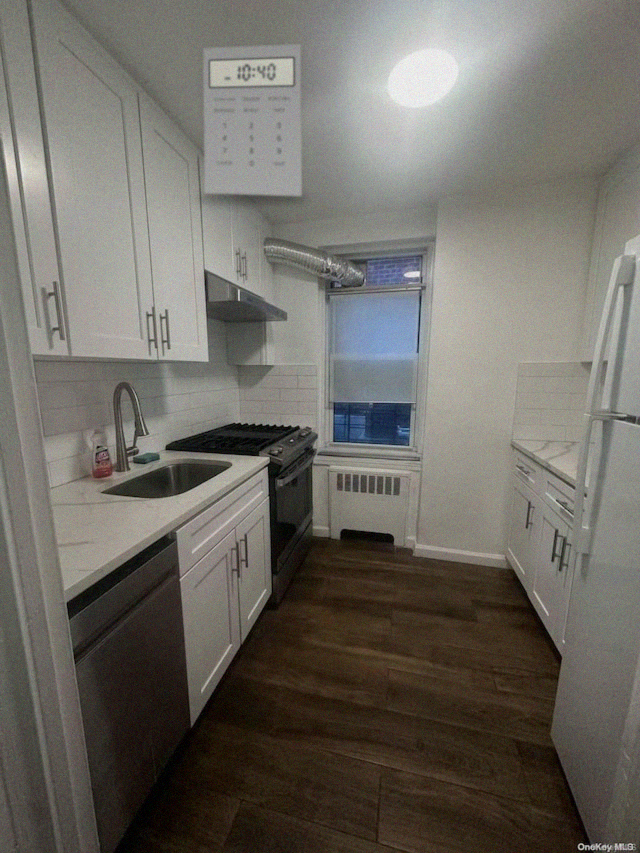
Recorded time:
10h40
